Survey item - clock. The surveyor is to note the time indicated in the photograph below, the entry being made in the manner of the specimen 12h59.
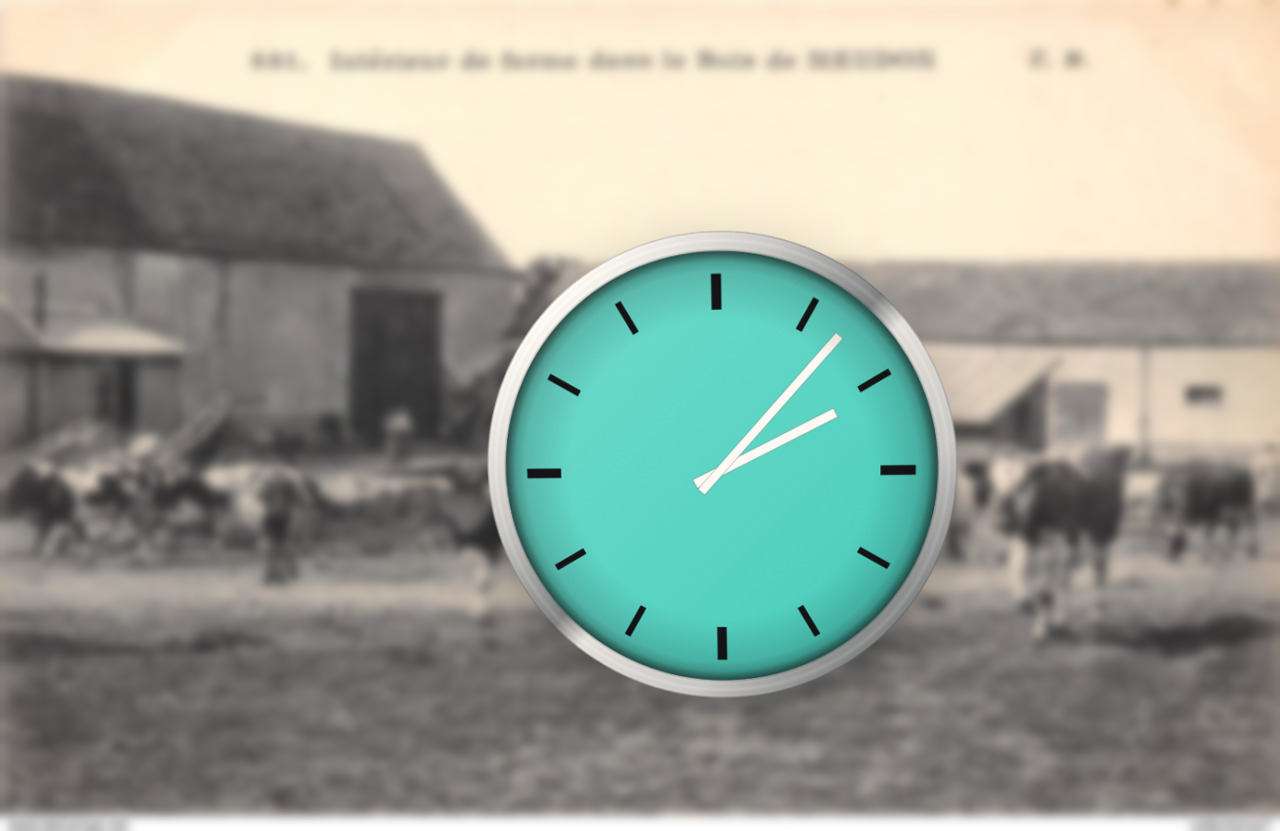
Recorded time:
2h07
